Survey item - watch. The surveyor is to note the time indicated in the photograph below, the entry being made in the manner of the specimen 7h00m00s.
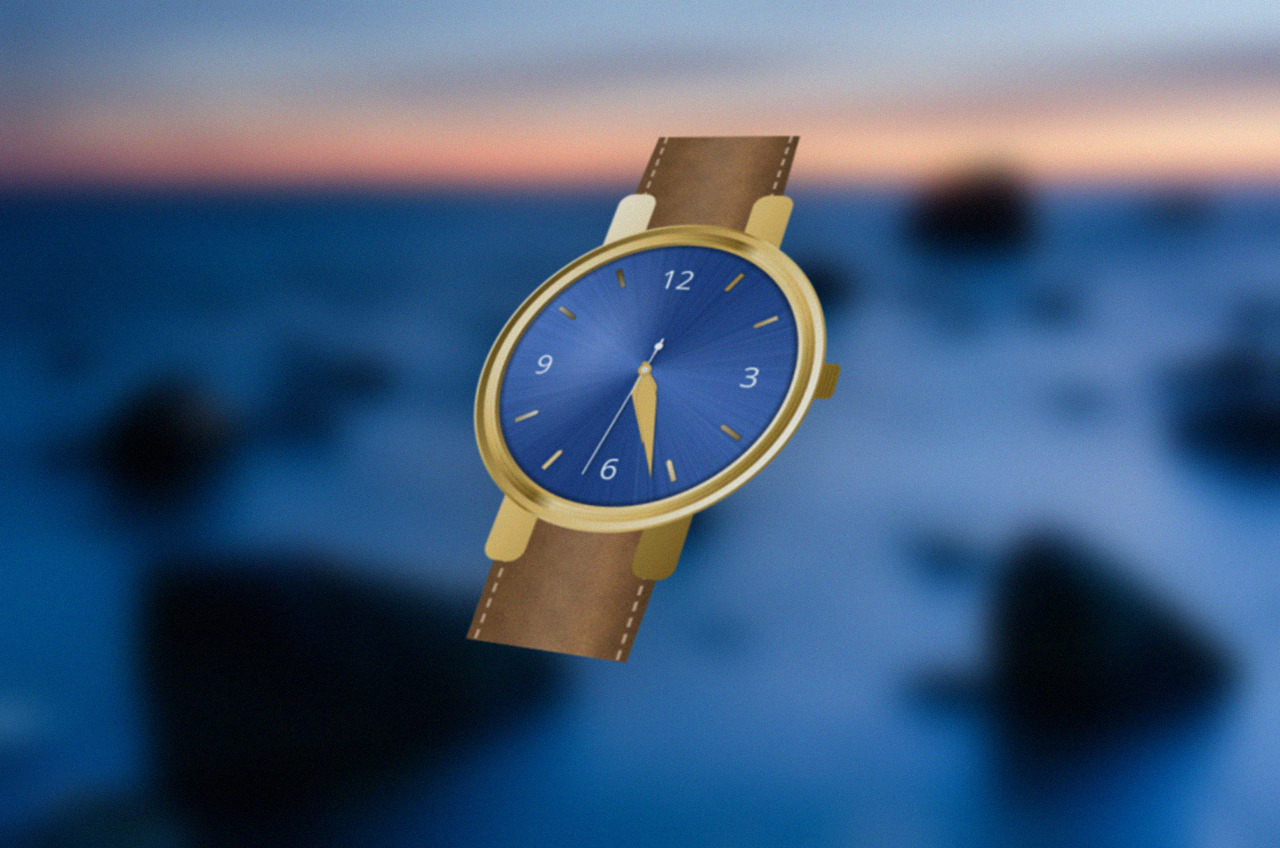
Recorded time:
5h26m32s
